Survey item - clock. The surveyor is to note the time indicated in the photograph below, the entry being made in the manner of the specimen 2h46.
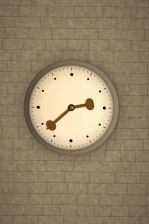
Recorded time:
2h38
